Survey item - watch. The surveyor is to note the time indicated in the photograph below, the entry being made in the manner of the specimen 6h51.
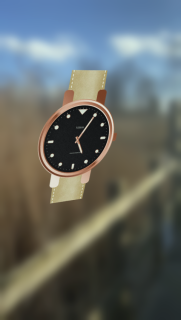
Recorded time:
5h05
